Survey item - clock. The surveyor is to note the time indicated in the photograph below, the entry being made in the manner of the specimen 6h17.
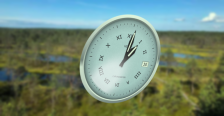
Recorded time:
1h01
